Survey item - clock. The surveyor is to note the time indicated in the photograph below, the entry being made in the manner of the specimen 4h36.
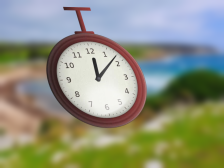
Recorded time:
12h08
